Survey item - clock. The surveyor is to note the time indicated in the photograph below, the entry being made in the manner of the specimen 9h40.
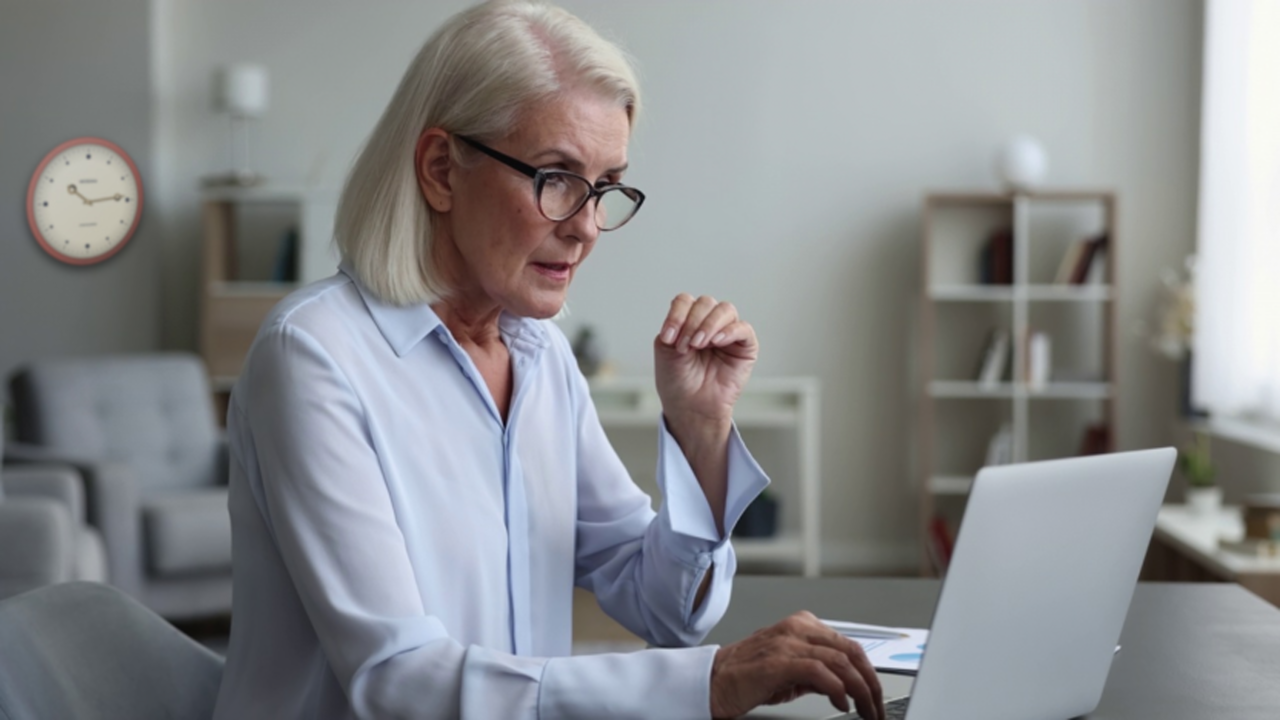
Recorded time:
10h14
